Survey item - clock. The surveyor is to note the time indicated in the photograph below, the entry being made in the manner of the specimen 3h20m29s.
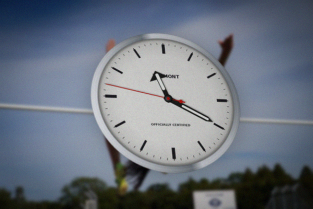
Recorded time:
11h19m47s
